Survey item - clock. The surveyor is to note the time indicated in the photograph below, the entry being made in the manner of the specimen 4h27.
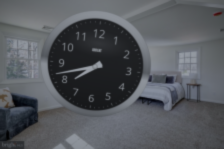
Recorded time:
7h42
